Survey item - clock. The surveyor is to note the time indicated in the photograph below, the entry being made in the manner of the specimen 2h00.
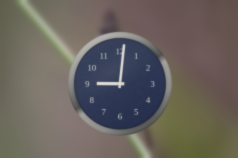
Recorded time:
9h01
